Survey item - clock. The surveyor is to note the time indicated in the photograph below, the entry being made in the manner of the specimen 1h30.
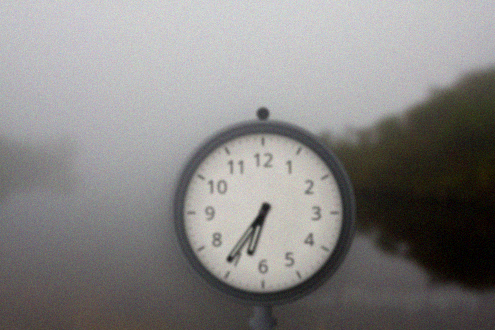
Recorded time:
6h36
